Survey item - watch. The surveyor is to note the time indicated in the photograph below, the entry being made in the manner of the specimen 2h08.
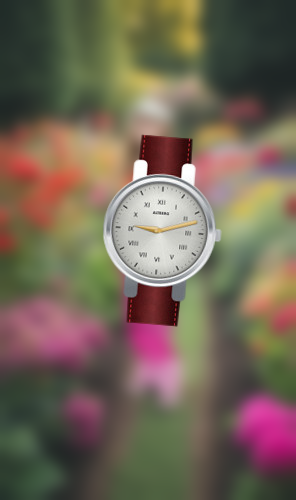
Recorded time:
9h12
